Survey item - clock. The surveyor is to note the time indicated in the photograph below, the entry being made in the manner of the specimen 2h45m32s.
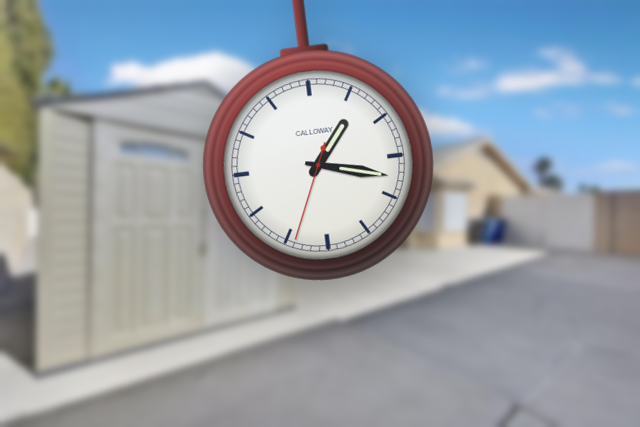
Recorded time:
1h17m34s
